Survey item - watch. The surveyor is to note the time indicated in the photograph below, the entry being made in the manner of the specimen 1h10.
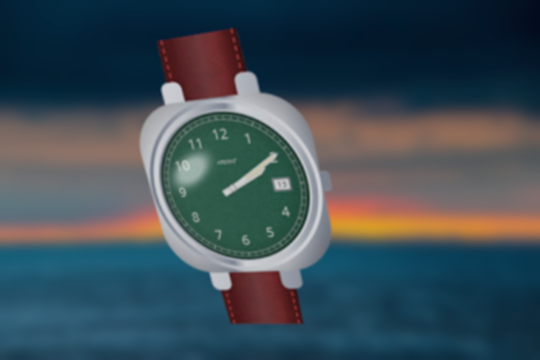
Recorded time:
2h10
